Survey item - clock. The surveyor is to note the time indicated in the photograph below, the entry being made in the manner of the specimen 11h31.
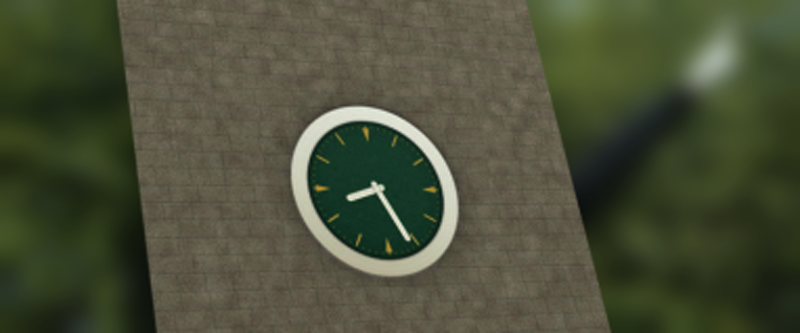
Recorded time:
8h26
